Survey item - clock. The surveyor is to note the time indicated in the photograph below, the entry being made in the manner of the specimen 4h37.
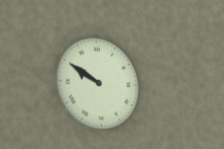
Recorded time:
9h50
